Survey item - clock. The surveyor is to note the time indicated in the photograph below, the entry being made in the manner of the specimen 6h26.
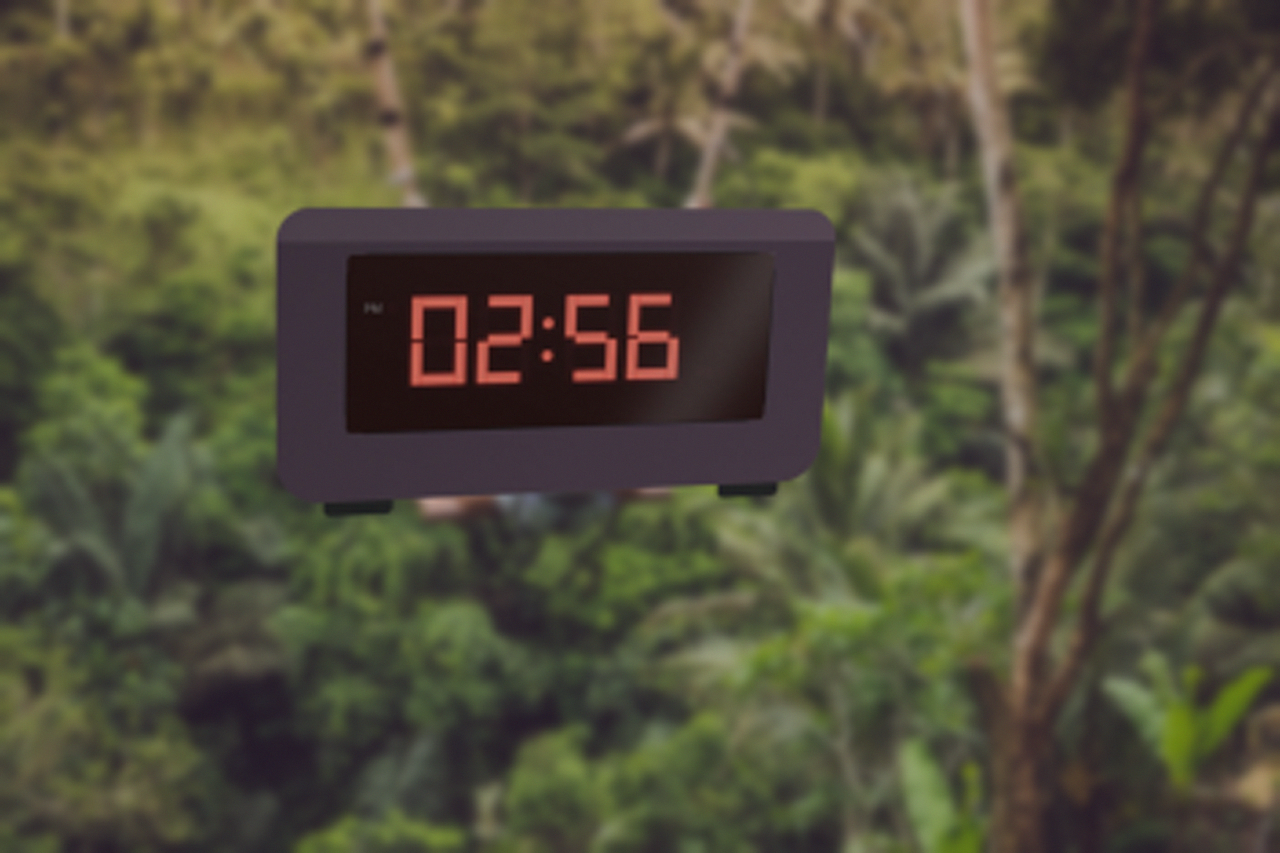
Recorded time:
2h56
